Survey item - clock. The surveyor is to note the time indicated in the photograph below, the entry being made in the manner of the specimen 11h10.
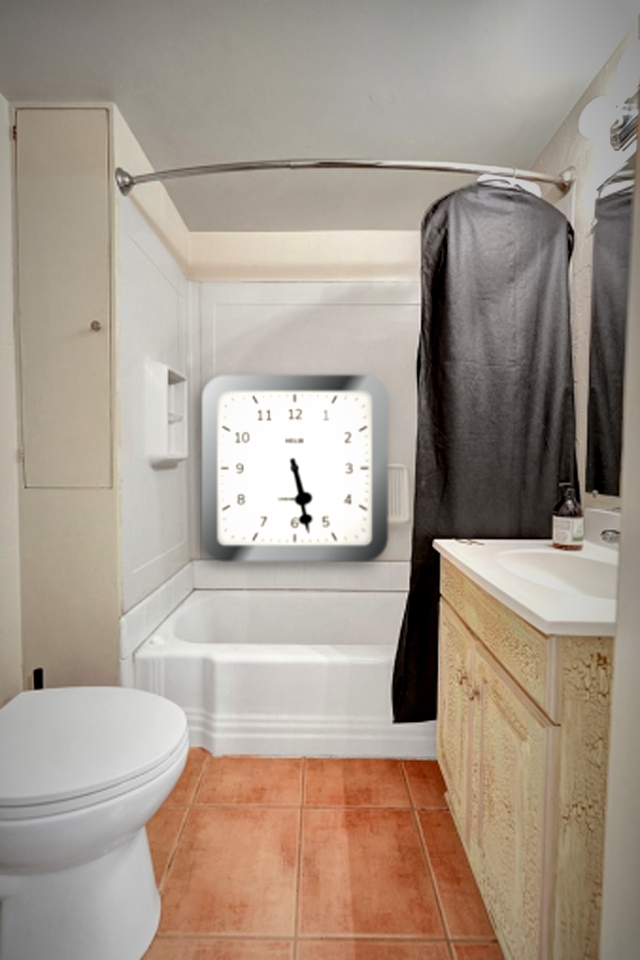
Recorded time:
5h28
